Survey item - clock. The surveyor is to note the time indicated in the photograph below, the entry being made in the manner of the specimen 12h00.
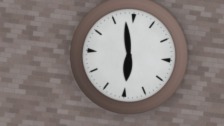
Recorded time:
5h58
